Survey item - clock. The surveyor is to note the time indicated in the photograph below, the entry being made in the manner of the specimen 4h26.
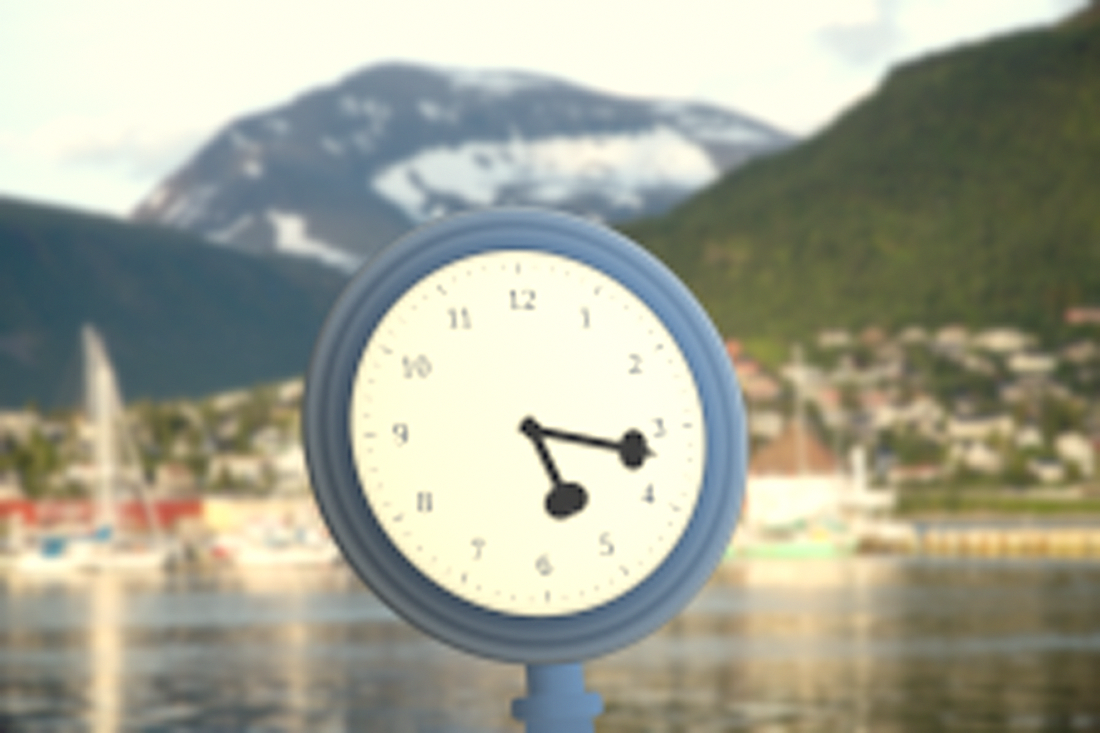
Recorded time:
5h17
